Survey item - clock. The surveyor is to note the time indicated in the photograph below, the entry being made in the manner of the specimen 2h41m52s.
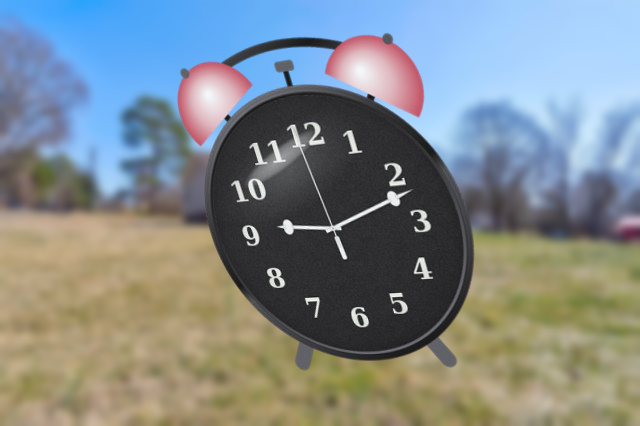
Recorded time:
9h11m59s
